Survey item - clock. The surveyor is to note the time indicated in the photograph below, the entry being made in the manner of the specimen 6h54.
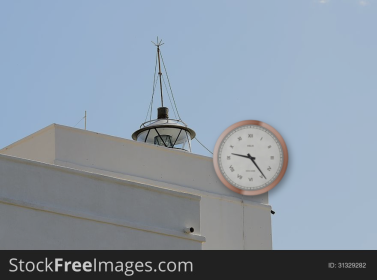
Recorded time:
9h24
